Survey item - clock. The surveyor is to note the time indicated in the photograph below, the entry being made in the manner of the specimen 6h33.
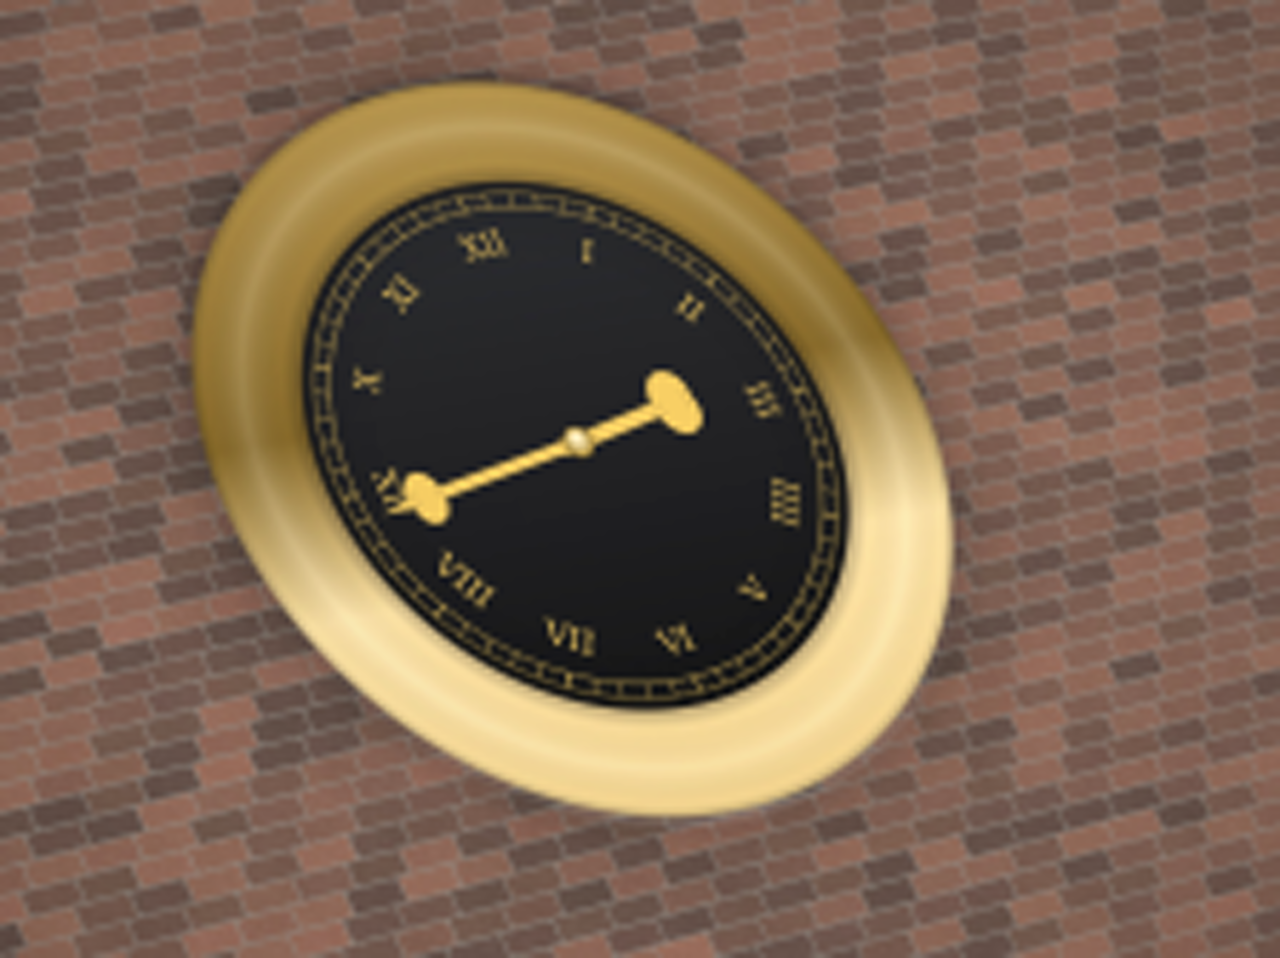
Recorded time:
2h44
